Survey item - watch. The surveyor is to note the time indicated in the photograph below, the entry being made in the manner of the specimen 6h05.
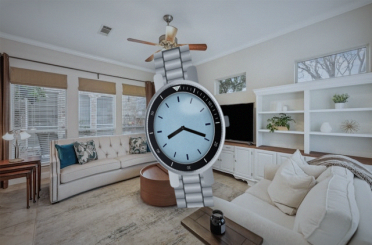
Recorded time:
8h19
